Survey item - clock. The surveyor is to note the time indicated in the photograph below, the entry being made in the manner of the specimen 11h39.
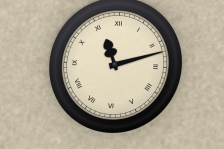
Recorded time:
11h12
